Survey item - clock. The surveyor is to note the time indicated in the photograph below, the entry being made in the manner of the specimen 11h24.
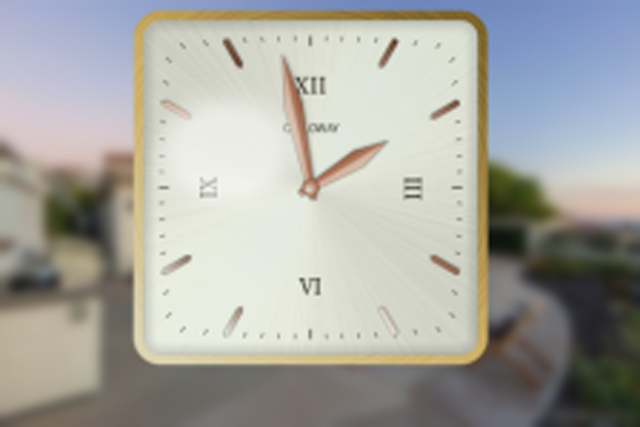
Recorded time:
1h58
